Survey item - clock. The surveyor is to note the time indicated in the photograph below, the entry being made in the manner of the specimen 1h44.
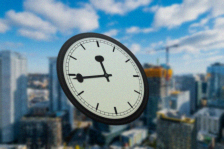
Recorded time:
11h44
